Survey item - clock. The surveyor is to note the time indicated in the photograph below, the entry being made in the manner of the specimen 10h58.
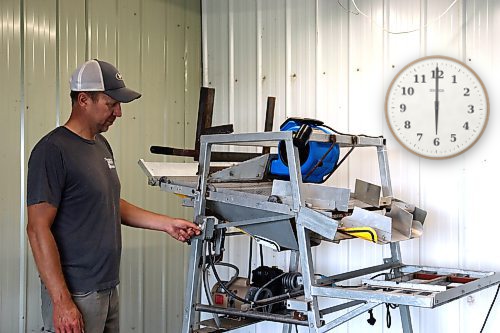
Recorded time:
6h00
